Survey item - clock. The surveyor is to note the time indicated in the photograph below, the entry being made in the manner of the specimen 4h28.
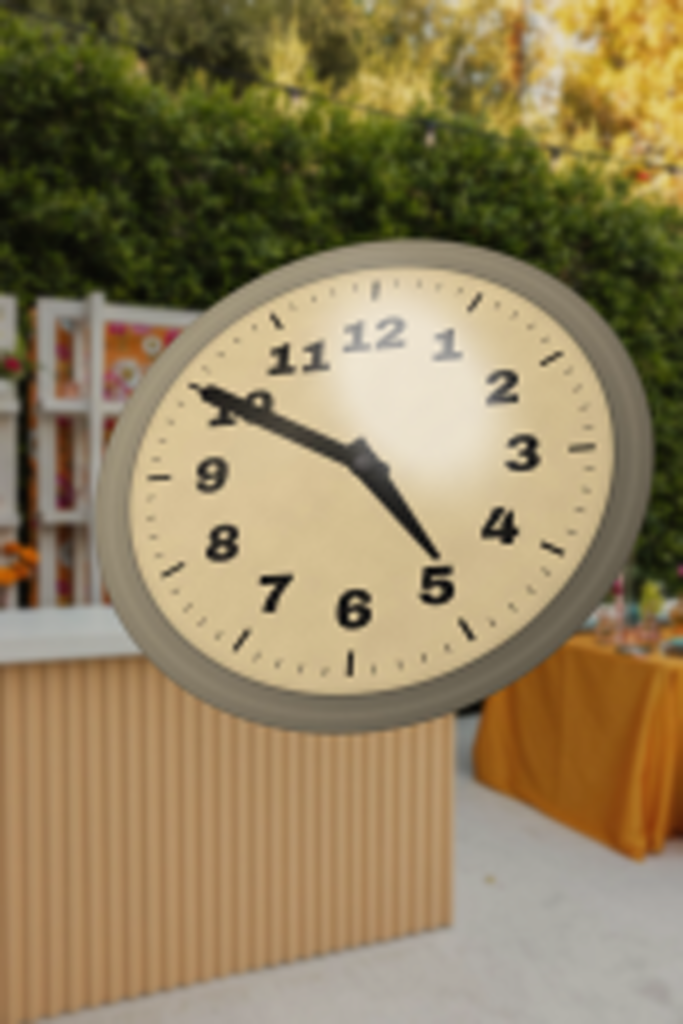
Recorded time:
4h50
